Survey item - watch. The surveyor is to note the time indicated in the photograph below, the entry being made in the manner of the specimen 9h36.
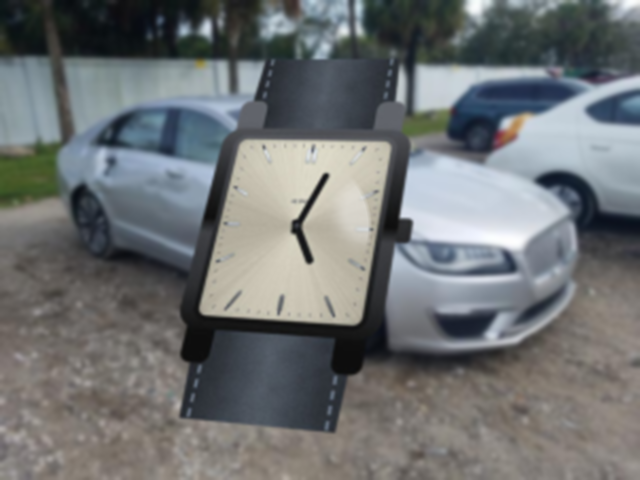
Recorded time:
5h03
